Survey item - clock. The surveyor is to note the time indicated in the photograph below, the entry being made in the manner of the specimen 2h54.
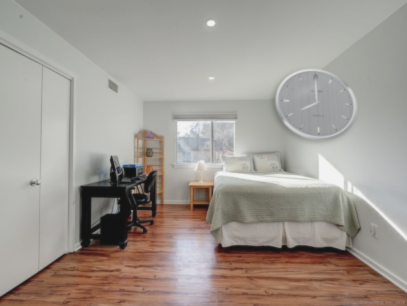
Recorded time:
8h00
